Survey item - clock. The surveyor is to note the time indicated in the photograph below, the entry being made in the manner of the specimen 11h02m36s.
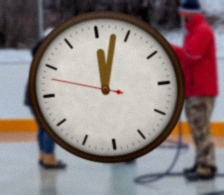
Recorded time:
12h02m48s
